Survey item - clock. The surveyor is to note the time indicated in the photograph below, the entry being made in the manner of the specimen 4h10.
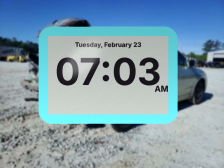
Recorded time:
7h03
